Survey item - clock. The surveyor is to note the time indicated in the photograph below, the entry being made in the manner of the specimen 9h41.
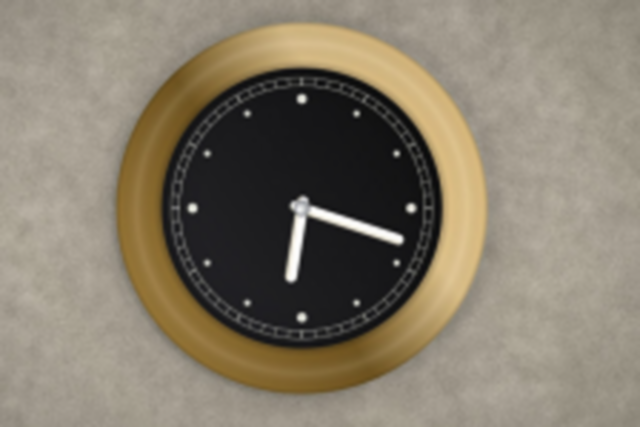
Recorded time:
6h18
